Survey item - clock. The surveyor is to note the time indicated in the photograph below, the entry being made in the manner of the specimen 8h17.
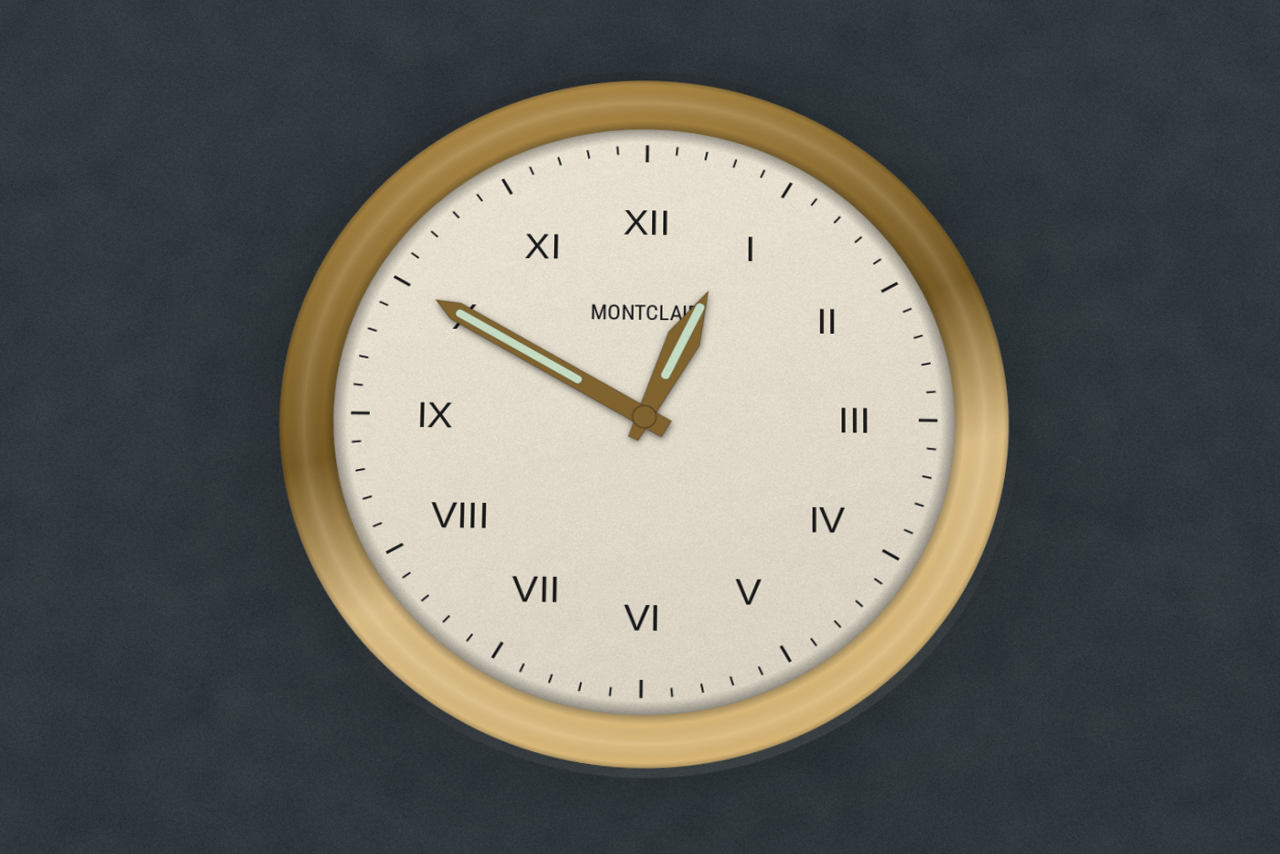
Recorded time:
12h50
